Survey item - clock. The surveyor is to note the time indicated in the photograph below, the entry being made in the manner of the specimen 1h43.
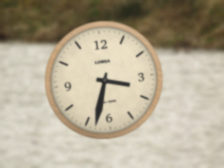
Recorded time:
3h33
